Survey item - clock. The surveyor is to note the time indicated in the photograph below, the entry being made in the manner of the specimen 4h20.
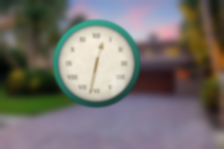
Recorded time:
12h32
